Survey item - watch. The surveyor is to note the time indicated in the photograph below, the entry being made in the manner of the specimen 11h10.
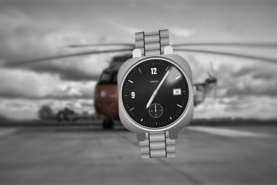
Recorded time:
7h06
